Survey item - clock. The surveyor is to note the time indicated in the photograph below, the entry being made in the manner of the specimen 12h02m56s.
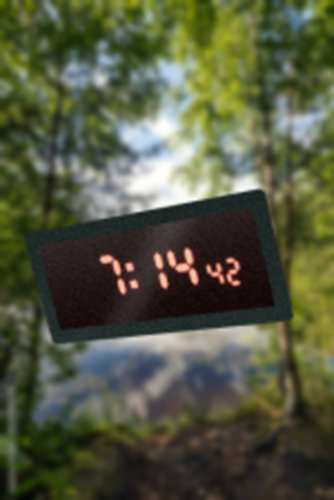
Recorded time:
7h14m42s
